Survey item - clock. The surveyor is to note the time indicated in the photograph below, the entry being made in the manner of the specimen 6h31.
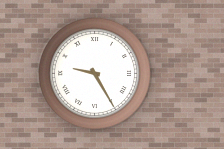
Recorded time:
9h25
